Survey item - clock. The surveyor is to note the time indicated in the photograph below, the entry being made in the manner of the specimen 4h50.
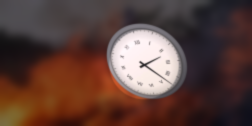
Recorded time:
2h23
